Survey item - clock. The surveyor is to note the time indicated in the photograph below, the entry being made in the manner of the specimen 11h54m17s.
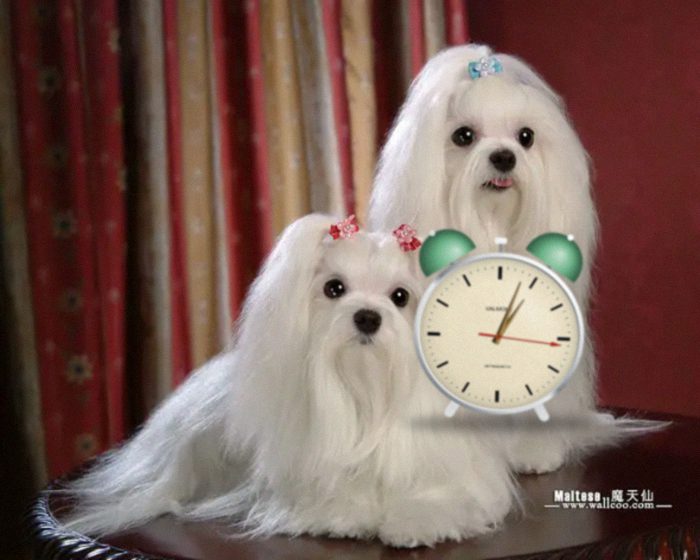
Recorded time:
1h03m16s
